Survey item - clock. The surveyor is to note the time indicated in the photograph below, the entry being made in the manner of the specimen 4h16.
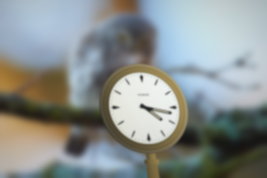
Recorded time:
4h17
